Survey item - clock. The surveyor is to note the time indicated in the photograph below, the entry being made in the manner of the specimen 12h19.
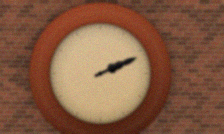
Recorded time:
2h11
